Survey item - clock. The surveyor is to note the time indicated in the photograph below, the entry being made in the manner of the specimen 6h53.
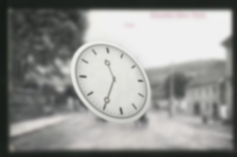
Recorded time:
11h35
